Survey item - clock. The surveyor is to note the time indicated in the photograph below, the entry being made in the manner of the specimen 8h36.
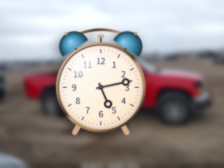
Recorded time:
5h13
